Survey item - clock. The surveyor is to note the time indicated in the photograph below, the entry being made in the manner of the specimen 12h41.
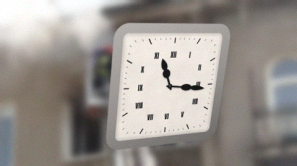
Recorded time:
11h16
